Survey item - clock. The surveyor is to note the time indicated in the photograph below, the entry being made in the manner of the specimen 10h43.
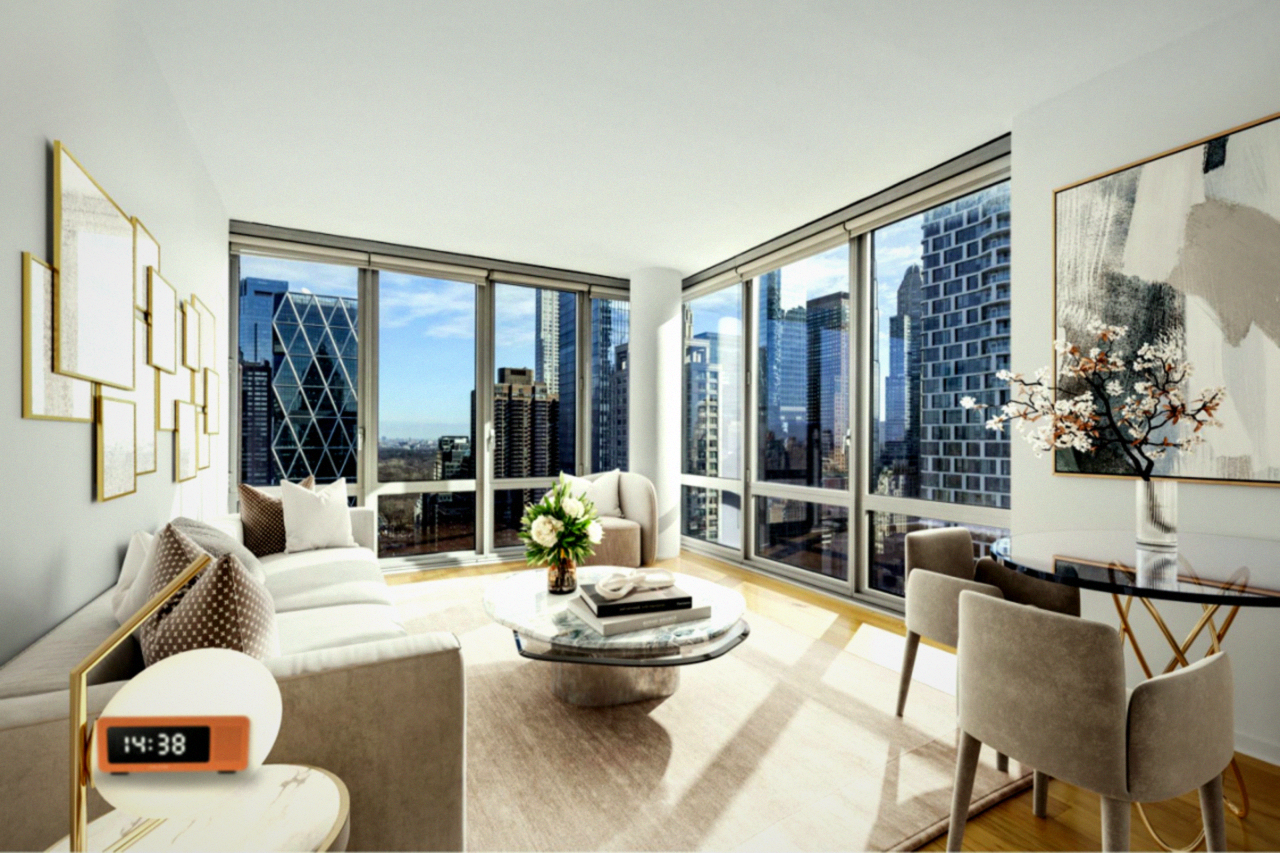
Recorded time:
14h38
